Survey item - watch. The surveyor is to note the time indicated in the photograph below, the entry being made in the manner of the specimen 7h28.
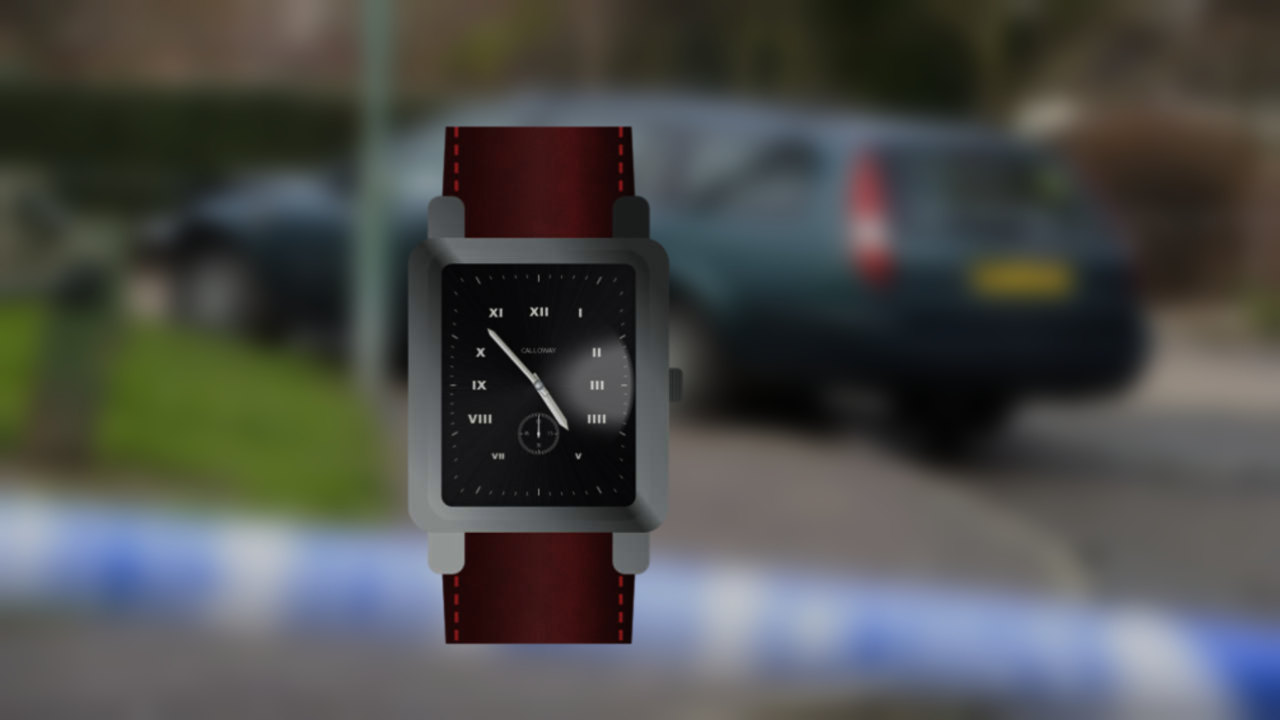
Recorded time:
4h53
